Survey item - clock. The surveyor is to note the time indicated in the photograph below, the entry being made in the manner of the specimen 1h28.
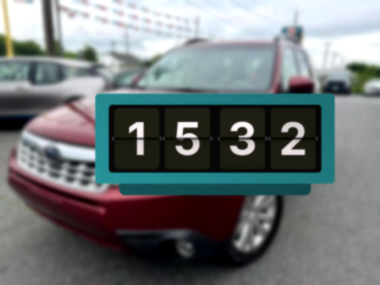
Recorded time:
15h32
